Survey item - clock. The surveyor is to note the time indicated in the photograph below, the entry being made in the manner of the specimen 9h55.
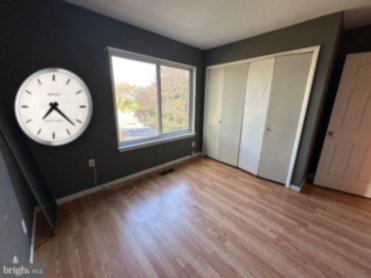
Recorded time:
7h22
